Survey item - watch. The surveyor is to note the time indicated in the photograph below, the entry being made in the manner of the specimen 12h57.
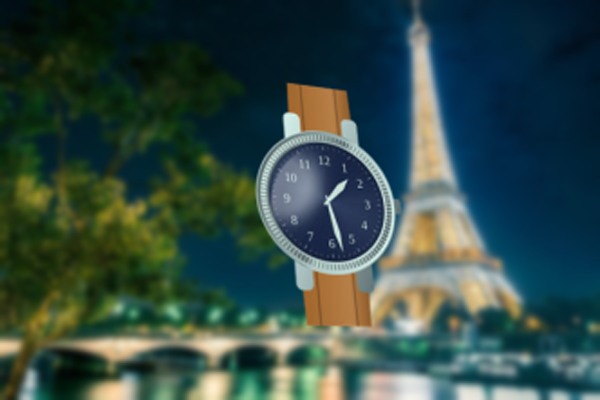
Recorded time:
1h28
